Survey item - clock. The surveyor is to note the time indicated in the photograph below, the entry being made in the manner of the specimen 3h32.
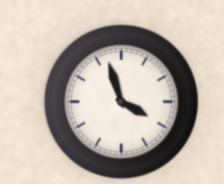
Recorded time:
3h57
